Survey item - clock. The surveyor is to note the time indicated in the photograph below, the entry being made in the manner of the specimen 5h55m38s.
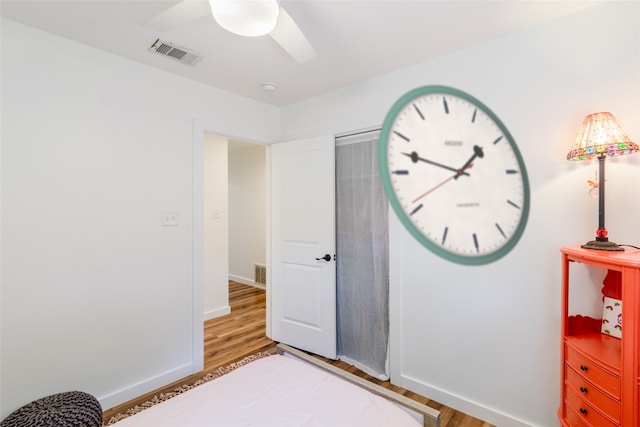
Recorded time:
1h47m41s
